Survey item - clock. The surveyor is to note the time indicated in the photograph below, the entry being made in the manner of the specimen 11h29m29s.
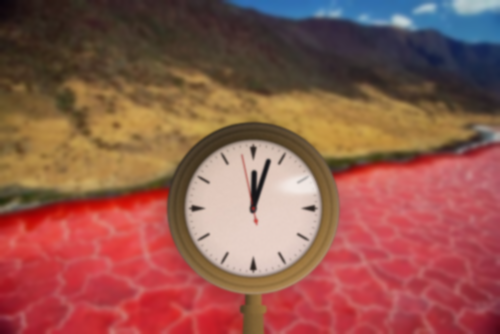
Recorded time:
12h02m58s
